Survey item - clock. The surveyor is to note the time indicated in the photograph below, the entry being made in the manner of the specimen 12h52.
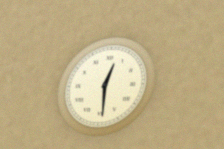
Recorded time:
12h29
